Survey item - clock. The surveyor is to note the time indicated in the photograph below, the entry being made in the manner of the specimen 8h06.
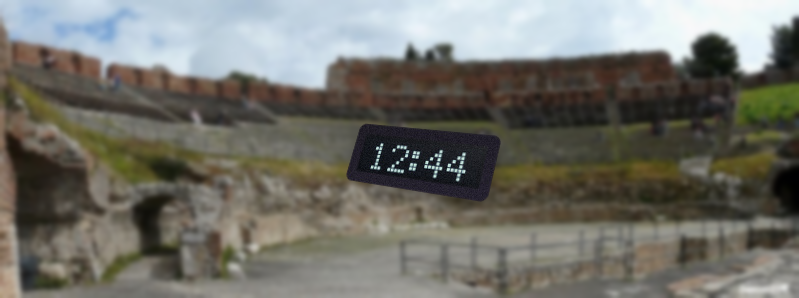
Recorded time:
12h44
